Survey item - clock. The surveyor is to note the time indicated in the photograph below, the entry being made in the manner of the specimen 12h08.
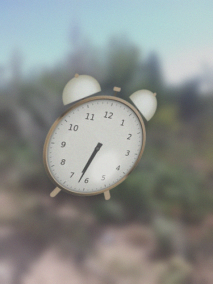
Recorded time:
6h32
